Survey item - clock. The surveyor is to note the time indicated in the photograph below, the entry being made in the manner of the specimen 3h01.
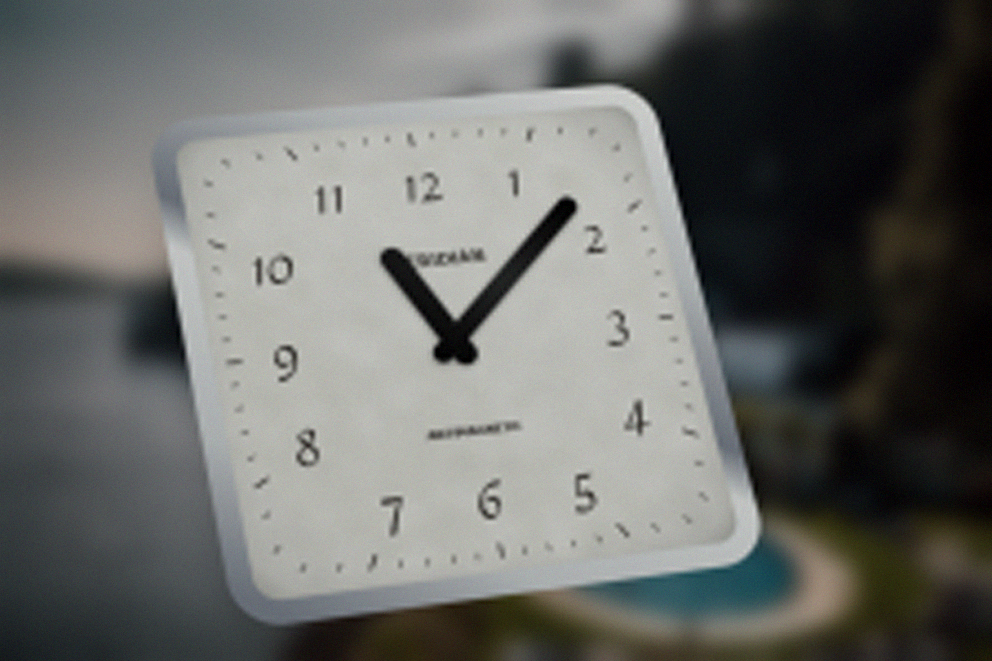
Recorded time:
11h08
